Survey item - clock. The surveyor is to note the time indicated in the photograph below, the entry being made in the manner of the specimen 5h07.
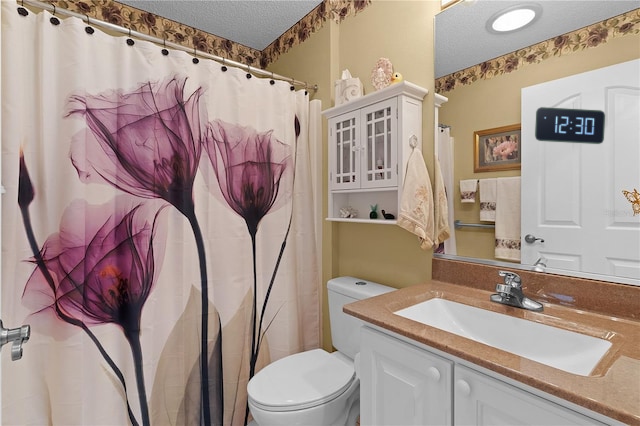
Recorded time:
12h30
